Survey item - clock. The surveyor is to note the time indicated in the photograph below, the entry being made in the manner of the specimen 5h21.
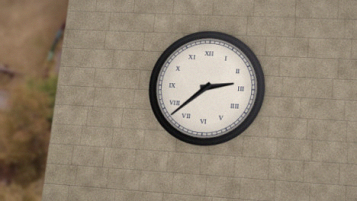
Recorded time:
2h38
